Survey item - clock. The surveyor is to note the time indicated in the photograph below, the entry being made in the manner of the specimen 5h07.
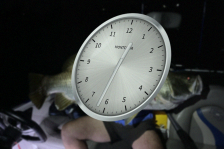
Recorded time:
12h32
